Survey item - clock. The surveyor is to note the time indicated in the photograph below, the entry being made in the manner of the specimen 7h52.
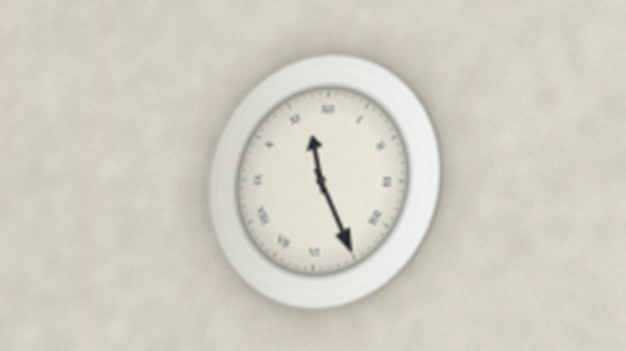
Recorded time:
11h25
